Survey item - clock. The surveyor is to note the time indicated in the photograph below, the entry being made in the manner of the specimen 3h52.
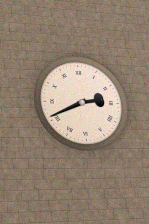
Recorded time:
2h41
